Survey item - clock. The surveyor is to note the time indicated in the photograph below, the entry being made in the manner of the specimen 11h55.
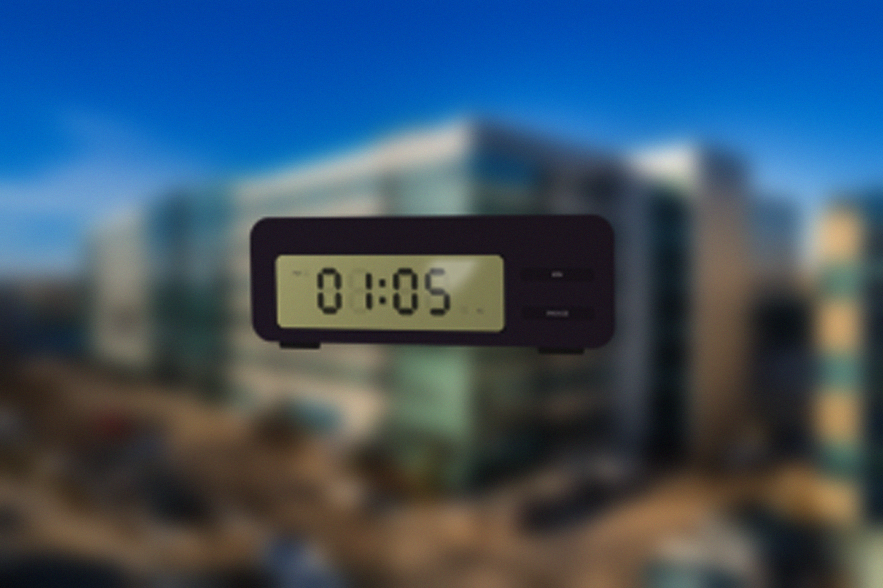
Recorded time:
1h05
